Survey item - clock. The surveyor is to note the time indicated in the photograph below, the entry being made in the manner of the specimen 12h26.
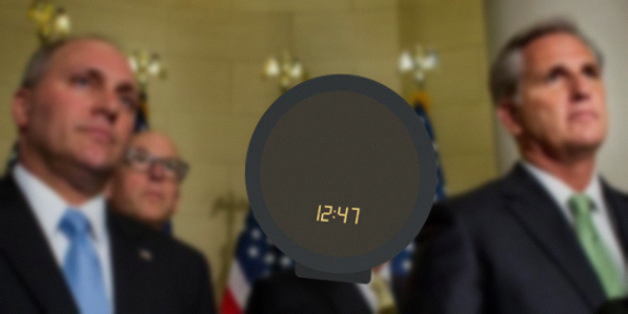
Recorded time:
12h47
